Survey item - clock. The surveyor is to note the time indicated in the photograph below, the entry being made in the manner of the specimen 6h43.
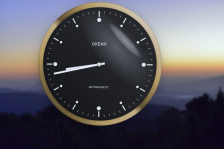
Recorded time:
8h43
